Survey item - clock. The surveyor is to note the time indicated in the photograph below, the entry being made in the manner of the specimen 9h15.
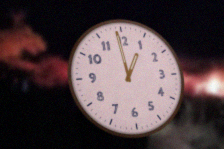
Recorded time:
12h59
